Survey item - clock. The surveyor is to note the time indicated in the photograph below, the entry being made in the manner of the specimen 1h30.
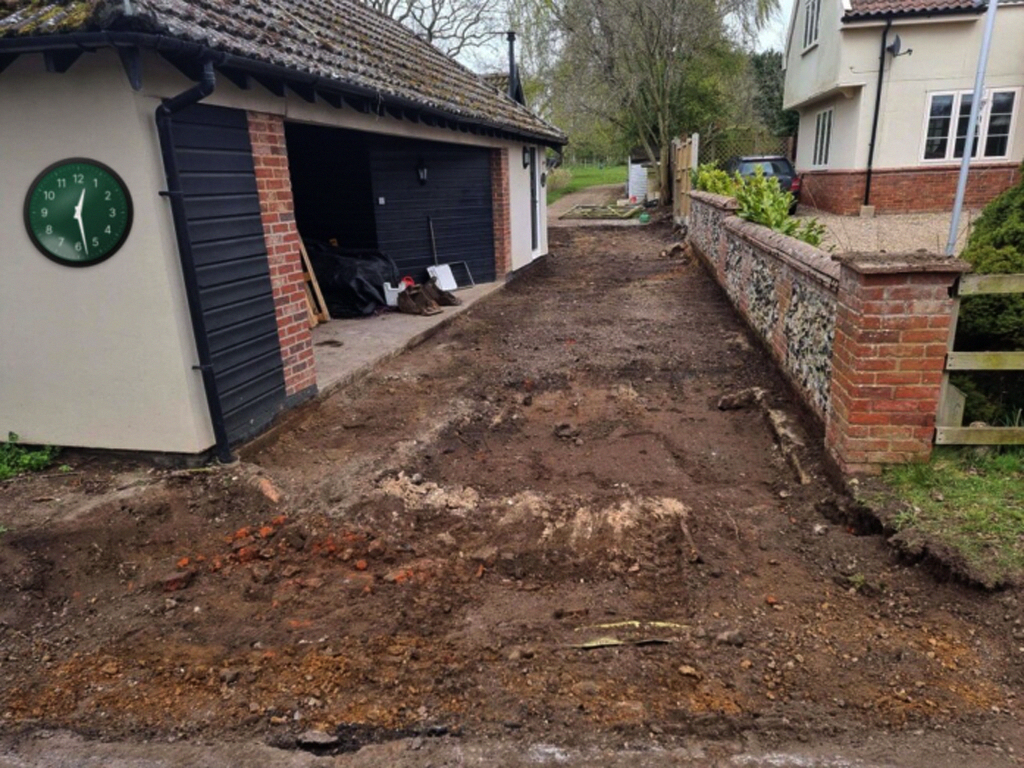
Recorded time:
12h28
